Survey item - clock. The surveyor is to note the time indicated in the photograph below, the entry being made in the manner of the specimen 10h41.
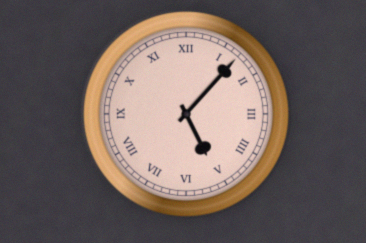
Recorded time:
5h07
